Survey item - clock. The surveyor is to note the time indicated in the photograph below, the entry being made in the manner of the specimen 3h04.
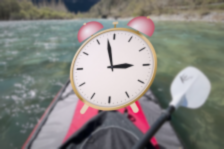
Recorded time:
2h58
